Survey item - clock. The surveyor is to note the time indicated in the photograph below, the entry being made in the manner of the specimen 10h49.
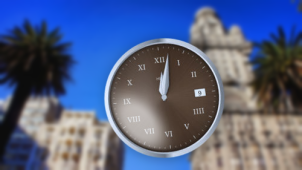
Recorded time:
12h02
